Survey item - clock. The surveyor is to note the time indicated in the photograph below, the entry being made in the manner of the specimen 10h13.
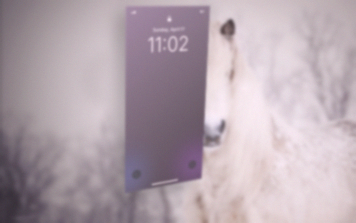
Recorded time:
11h02
